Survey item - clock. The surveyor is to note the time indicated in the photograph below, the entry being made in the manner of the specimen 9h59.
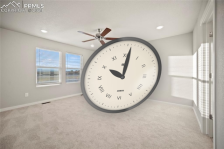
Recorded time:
10h01
